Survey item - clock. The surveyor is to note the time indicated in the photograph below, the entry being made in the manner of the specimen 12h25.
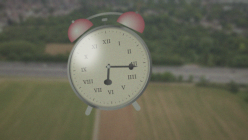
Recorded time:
6h16
